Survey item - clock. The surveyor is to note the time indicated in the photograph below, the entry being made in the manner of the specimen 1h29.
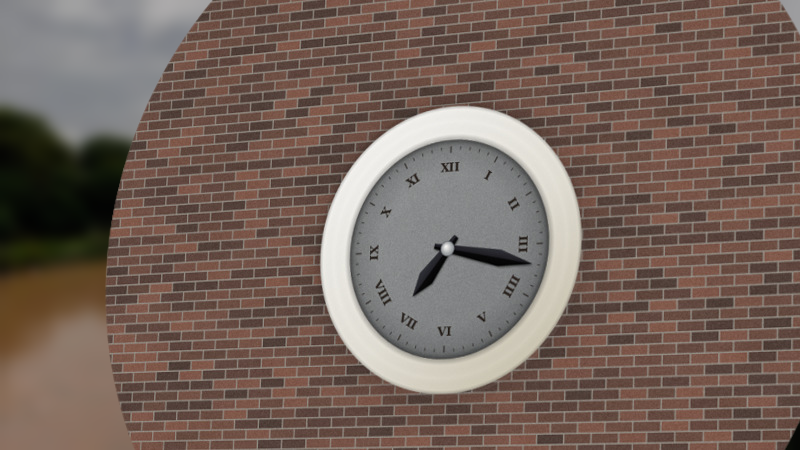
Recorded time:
7h17
